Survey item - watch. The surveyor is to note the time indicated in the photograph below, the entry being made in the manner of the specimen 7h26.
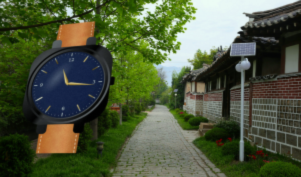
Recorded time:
11h16
